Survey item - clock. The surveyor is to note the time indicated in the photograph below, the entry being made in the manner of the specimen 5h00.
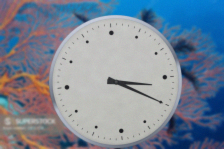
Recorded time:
3h20
